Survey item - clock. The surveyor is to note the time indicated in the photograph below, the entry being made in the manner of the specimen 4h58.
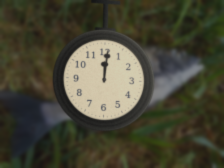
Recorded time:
12h01
